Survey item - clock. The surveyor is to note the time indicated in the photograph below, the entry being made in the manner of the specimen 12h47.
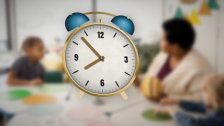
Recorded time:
7h53
